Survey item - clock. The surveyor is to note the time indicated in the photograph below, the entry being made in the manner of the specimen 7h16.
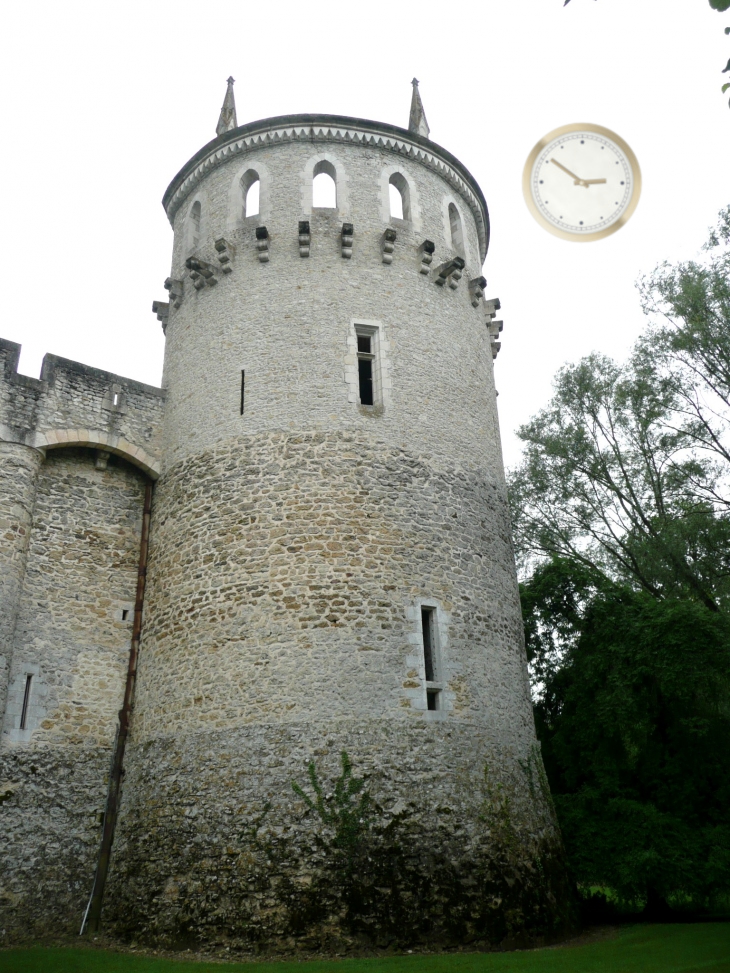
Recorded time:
2h51
